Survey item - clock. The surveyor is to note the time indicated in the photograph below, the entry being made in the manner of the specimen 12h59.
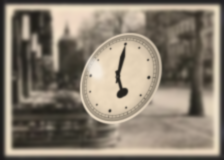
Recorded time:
5h00
